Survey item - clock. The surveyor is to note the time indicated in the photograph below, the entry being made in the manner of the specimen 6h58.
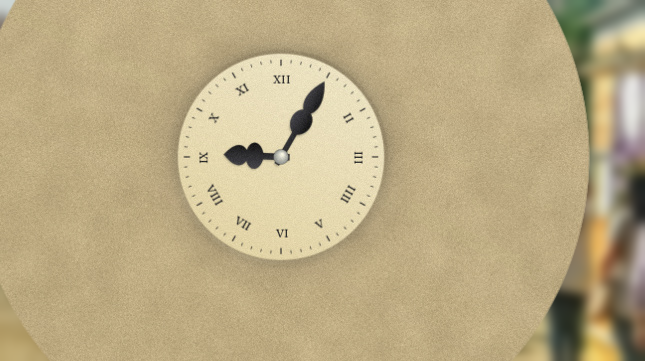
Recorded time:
9h05
